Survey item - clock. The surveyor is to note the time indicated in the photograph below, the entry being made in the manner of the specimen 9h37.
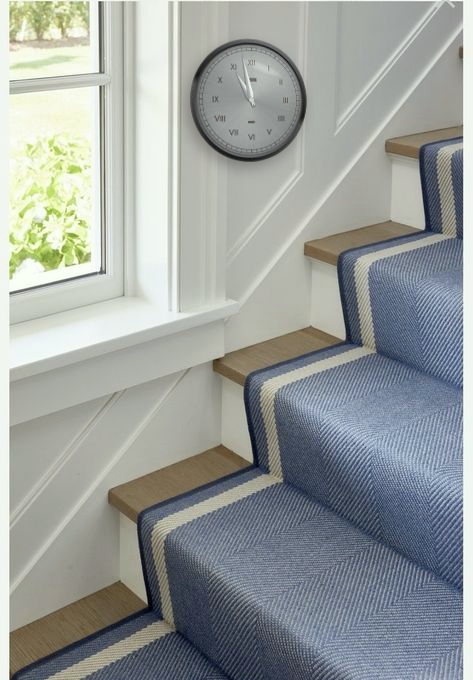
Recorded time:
10h58
